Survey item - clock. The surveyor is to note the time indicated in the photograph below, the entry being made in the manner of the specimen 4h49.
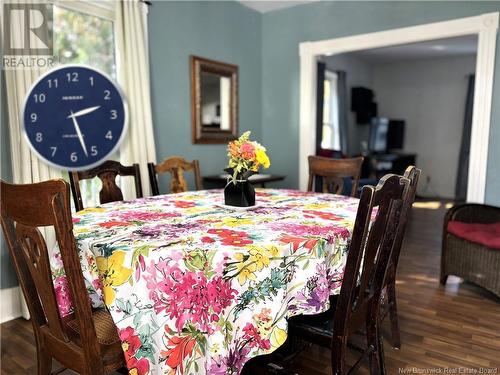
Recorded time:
2h27
